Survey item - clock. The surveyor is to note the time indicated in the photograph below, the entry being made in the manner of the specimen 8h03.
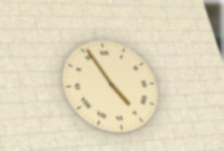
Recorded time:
4h56
